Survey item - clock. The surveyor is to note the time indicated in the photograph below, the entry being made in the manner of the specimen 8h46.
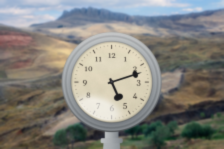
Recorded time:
5h12
